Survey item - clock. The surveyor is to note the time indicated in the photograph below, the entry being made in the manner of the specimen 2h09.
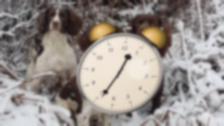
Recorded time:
12h34
